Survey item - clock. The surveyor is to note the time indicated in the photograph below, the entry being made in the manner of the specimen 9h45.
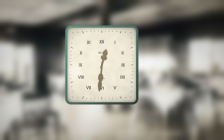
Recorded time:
12h31
